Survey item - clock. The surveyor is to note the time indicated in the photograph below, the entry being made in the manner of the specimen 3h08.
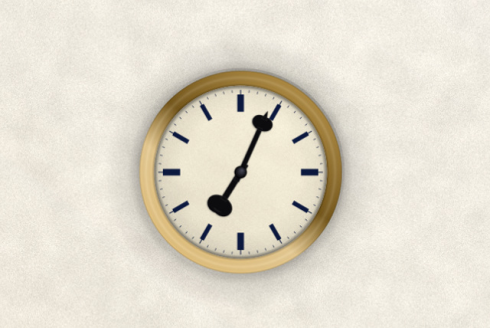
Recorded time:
7h04
